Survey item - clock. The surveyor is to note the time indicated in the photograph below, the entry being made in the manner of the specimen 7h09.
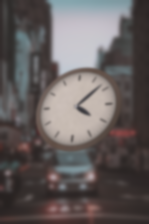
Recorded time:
4h08
